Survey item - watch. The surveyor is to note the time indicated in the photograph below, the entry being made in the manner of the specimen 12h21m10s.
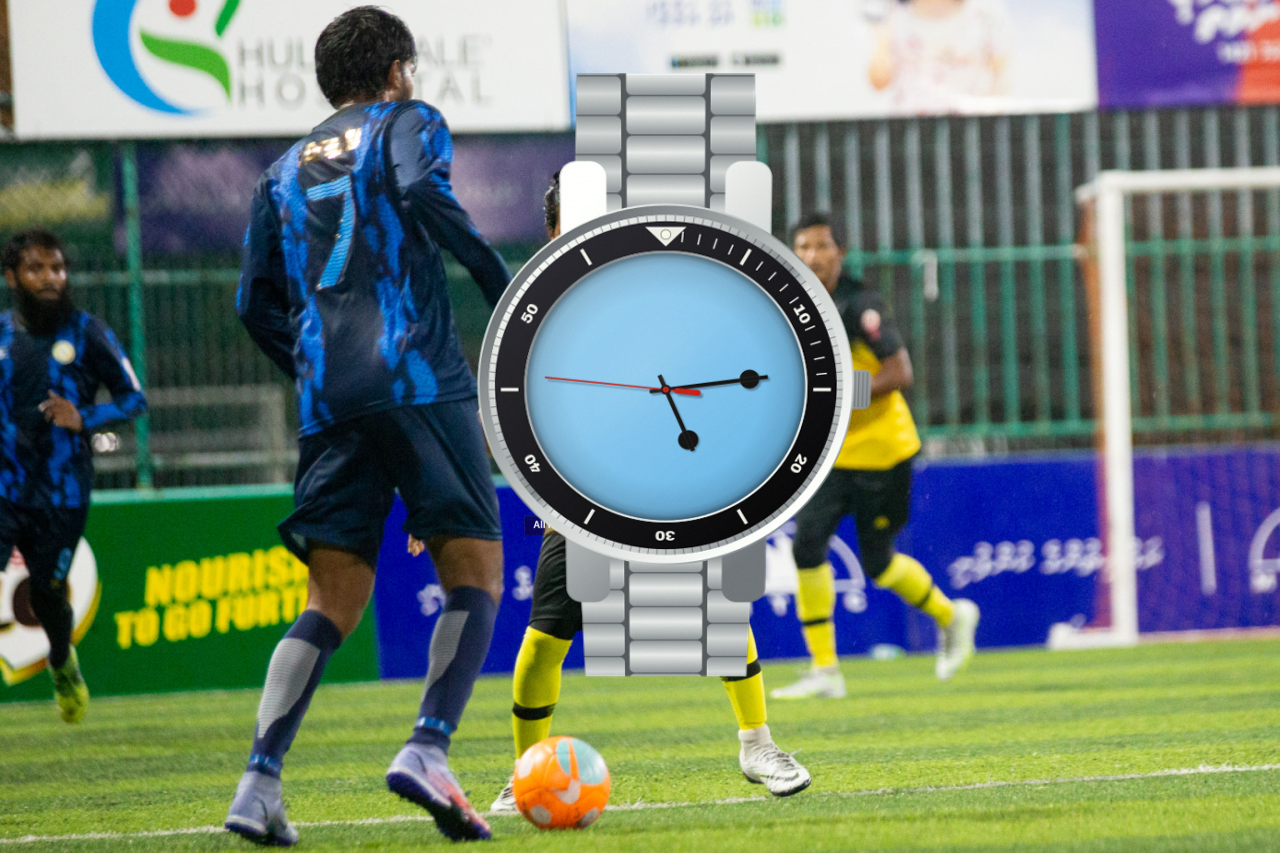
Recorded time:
5h13m46s
